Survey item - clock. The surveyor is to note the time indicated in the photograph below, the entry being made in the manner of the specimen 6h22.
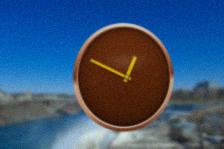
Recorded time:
12h49
